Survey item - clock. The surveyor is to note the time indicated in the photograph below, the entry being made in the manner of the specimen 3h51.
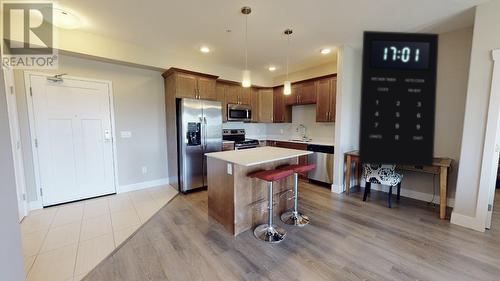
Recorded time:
17h01
